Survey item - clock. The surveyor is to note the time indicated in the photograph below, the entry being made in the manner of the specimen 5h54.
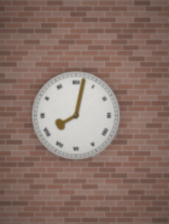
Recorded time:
8h02
